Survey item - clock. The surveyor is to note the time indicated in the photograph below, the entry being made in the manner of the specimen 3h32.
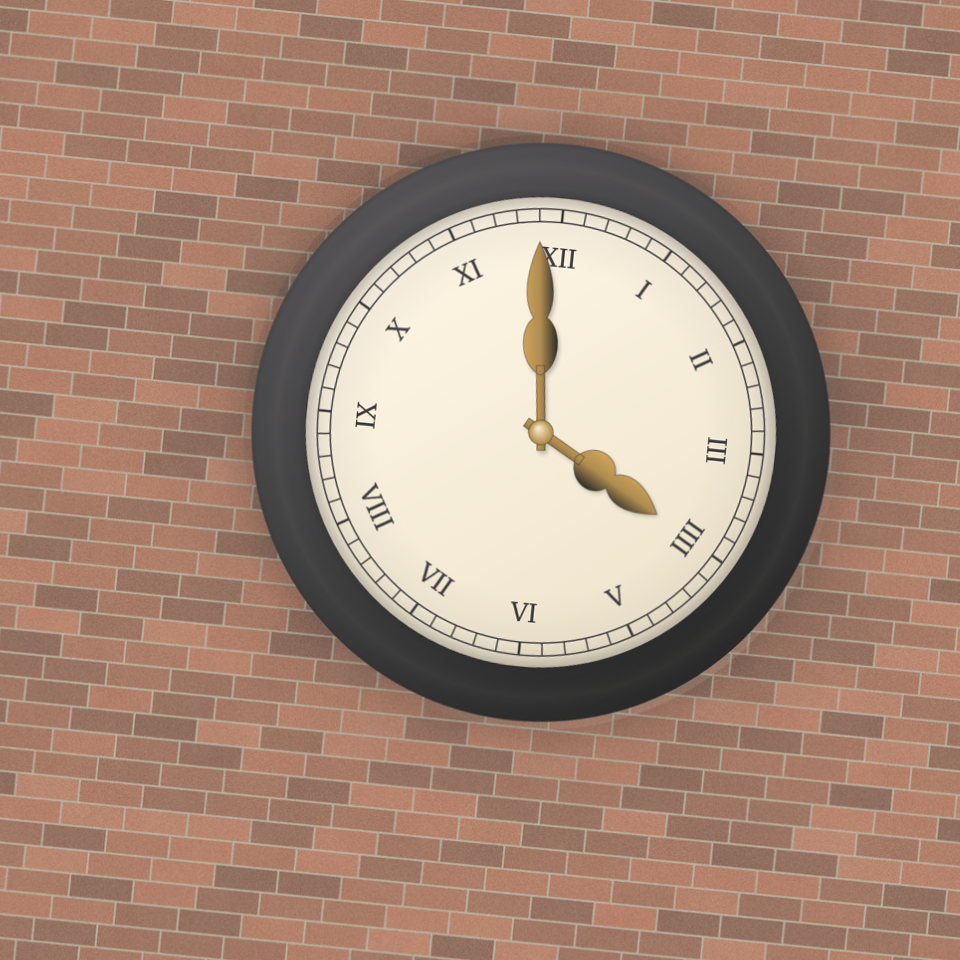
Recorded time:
3h59
